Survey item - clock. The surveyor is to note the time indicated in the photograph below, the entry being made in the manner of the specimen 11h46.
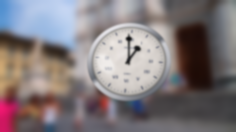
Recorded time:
12h59
